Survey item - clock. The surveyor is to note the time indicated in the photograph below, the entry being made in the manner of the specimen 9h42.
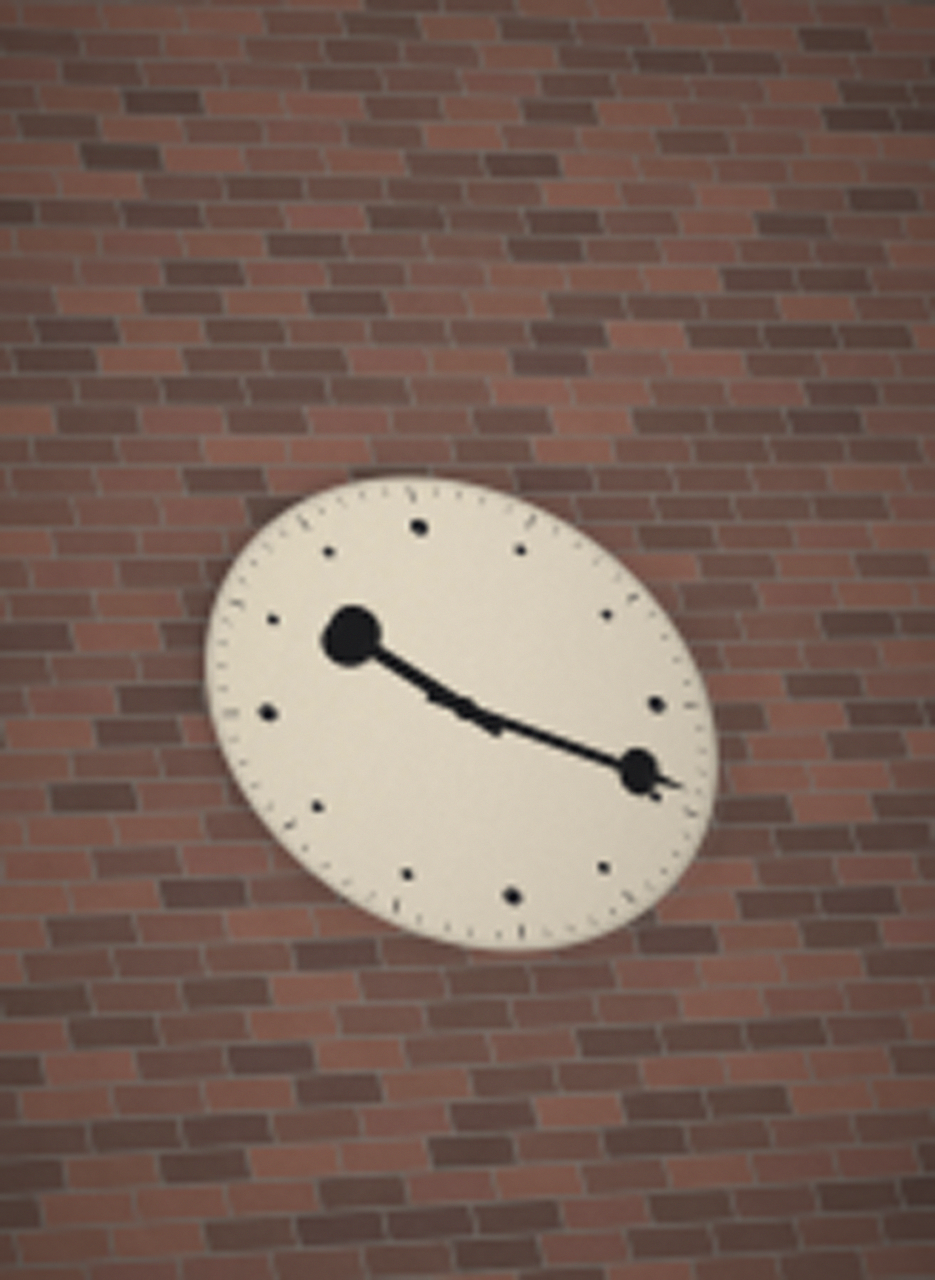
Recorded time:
10h19
